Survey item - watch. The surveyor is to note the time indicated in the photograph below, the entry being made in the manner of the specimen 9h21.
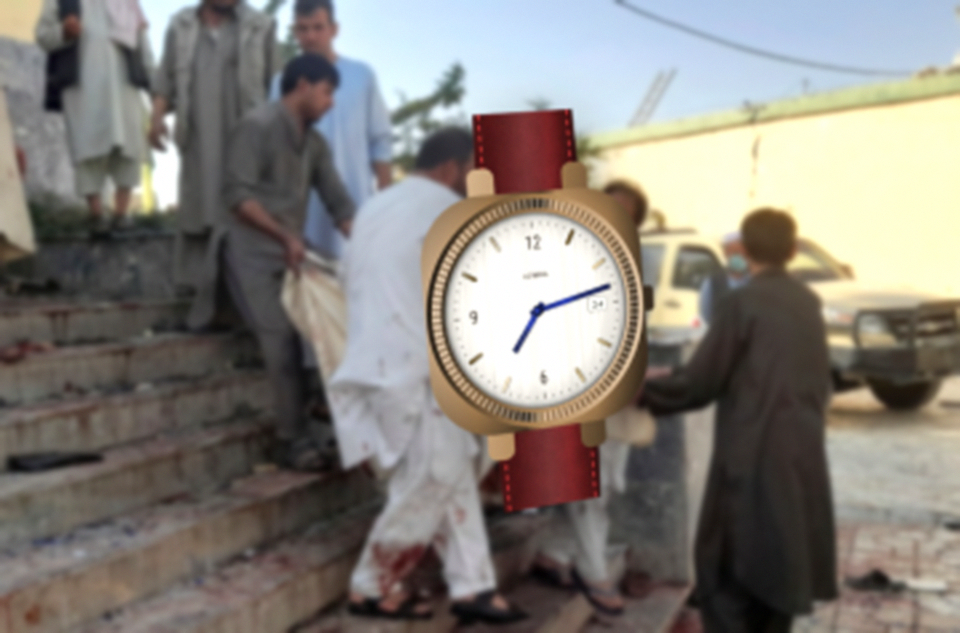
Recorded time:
7h13
